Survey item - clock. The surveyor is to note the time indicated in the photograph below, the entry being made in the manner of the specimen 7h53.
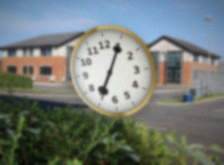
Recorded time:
7h05
